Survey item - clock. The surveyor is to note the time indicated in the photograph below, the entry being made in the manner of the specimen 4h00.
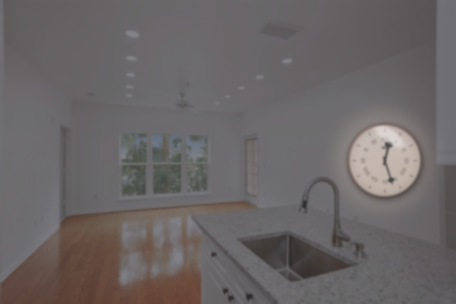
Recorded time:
12h27
